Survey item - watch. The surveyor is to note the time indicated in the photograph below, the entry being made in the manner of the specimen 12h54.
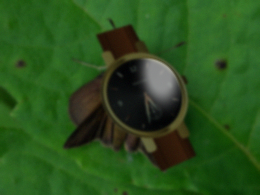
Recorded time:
5h33
